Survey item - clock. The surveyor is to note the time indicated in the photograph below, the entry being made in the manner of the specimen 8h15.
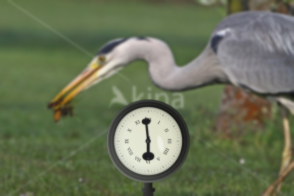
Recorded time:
5h59
